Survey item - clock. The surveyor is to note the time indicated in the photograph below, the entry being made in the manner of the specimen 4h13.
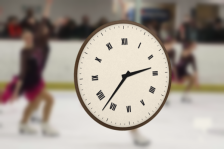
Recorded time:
2h37
